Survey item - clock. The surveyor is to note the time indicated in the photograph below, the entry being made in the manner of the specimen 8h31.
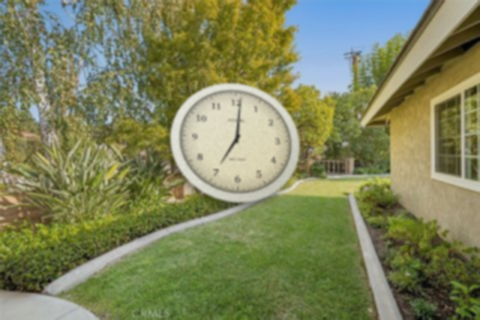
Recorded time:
7h01
